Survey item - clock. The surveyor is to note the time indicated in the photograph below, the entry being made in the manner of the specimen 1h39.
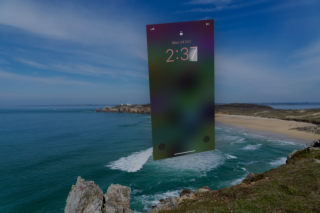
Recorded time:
2h37
